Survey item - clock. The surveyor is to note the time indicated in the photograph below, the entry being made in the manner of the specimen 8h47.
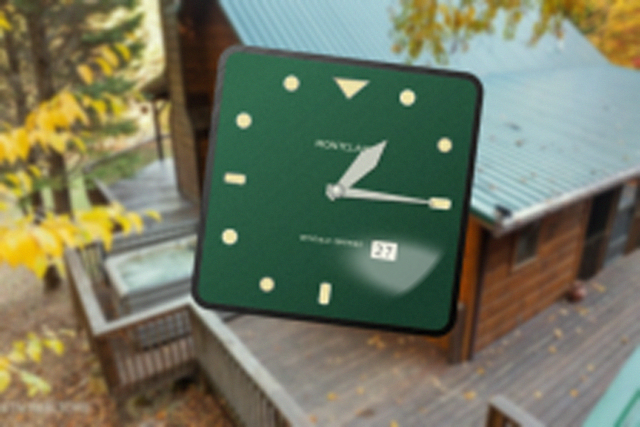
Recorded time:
1h15
